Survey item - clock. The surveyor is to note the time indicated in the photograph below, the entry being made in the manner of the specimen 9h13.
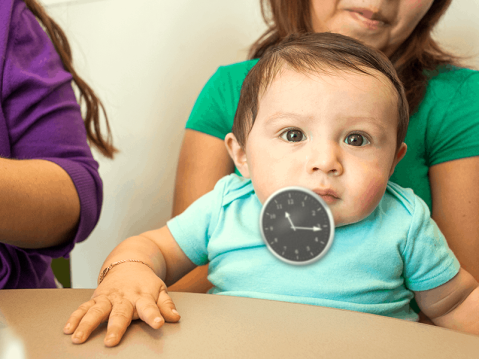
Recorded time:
11h16
